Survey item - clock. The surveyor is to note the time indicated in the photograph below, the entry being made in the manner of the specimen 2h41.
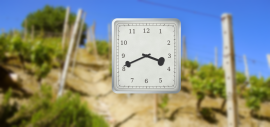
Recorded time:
3h41
